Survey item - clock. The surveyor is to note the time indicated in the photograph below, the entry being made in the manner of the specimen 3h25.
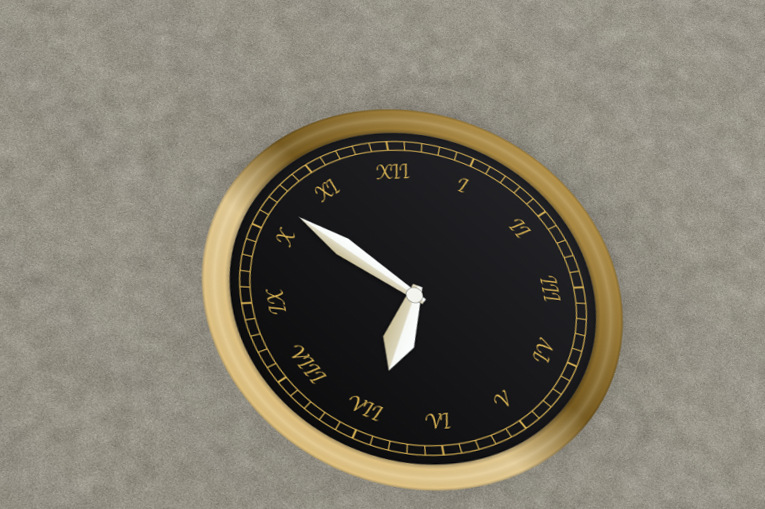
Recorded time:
6h52
